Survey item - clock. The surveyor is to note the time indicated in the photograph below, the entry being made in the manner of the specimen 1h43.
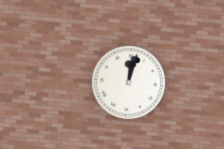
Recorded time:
12h02
